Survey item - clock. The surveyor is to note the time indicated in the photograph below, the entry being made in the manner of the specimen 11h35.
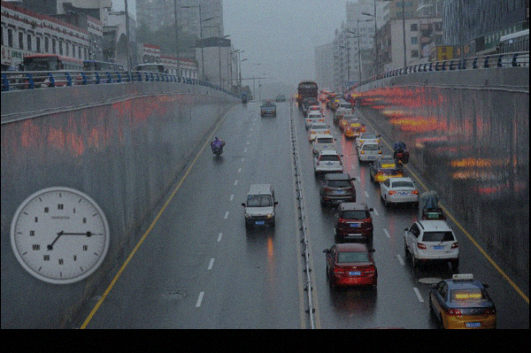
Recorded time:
7h15
